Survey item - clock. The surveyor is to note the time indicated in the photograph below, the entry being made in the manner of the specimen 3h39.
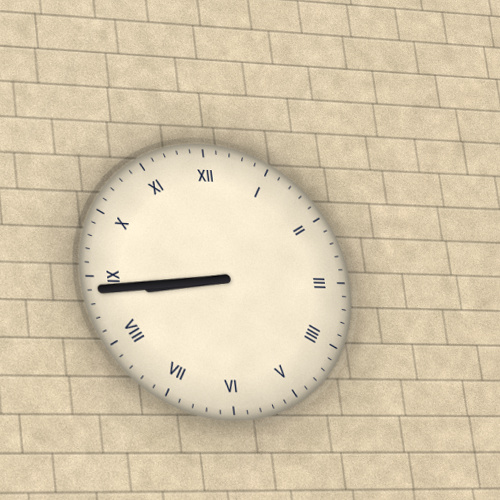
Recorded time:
8h44
